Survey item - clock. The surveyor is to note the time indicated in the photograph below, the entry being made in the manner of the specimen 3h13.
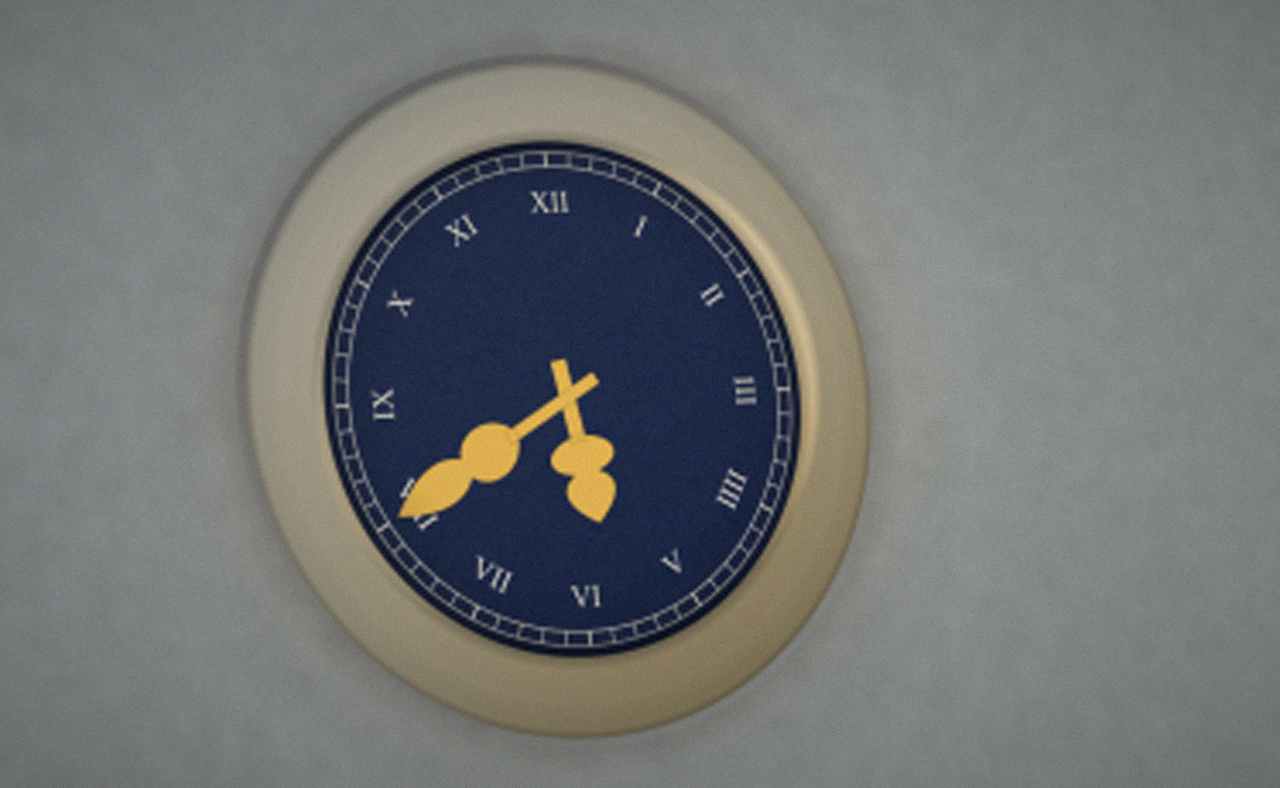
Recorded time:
5h40
